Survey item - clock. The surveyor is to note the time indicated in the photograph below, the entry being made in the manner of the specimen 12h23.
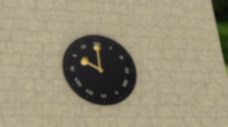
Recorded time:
10h00
